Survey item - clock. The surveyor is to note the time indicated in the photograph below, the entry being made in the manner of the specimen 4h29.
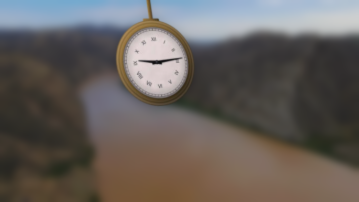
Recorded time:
9h14
